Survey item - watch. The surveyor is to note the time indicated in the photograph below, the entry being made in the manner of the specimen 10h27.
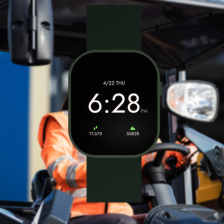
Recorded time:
6h28
